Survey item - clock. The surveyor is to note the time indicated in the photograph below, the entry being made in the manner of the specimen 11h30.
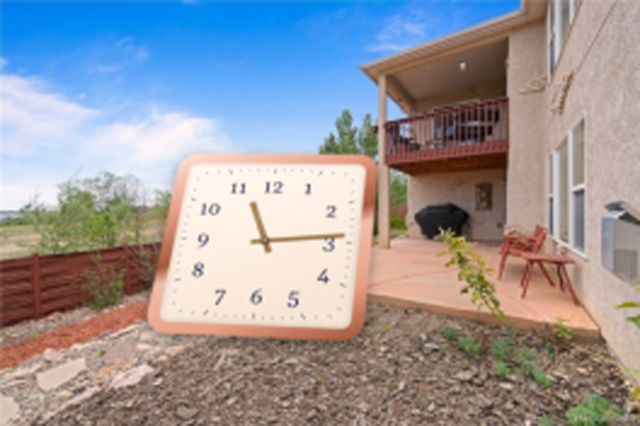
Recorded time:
11h14
